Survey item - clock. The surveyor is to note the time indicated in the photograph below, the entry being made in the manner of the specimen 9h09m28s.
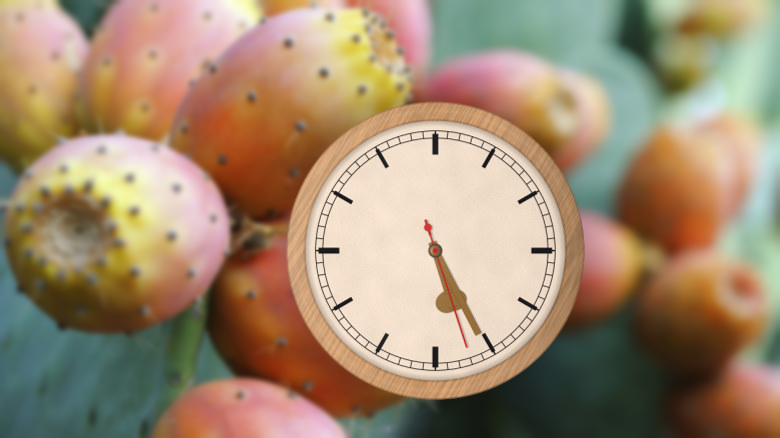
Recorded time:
5h25m27s
